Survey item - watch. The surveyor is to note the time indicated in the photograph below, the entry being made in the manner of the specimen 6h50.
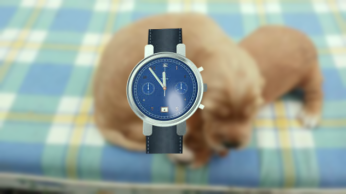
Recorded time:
11h54
